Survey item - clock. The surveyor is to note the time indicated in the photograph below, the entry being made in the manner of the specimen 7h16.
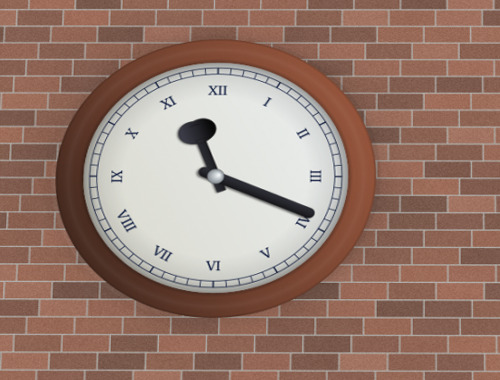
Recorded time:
11h19
